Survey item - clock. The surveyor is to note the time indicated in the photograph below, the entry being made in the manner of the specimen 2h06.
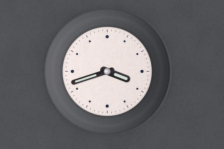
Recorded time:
3h42
